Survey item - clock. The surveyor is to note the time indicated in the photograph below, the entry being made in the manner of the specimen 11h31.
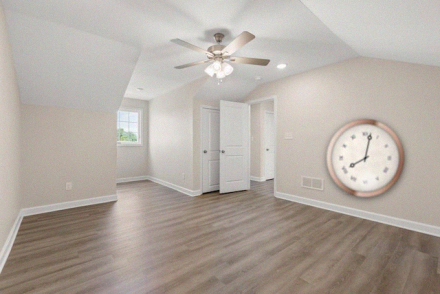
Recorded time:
8h02
